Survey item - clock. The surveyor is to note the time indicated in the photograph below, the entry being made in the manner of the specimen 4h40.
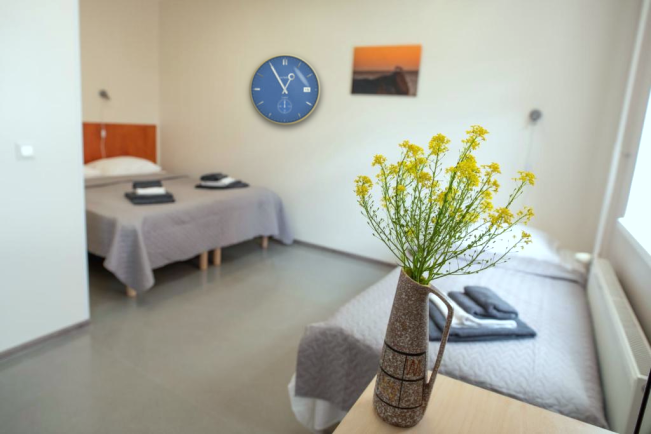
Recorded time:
12h55
